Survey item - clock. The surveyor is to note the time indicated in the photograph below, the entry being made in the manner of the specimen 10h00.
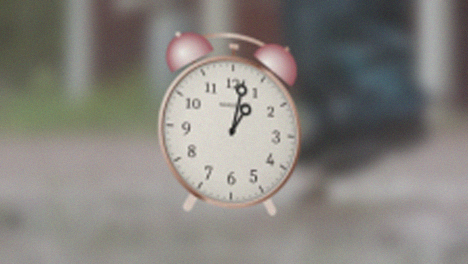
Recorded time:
1h02
